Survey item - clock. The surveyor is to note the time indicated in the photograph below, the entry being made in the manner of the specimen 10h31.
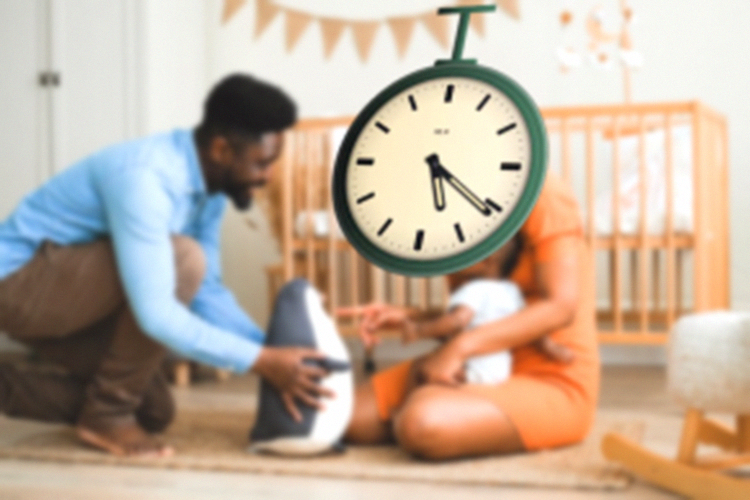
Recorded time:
5h21
